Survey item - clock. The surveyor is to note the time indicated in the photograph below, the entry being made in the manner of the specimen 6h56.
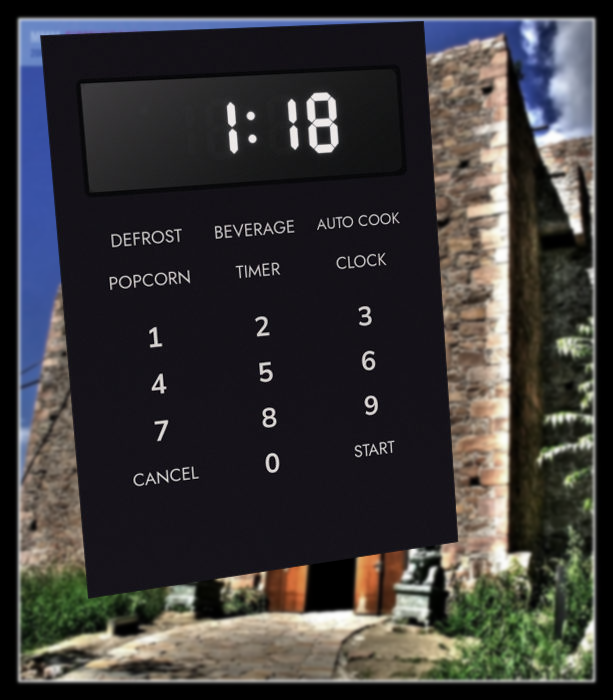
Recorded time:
1h18
